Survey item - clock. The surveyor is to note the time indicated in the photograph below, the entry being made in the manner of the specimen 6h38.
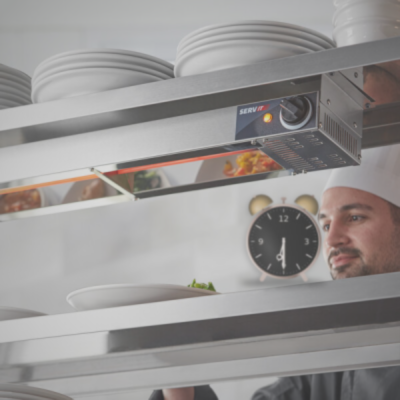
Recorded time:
6h30
